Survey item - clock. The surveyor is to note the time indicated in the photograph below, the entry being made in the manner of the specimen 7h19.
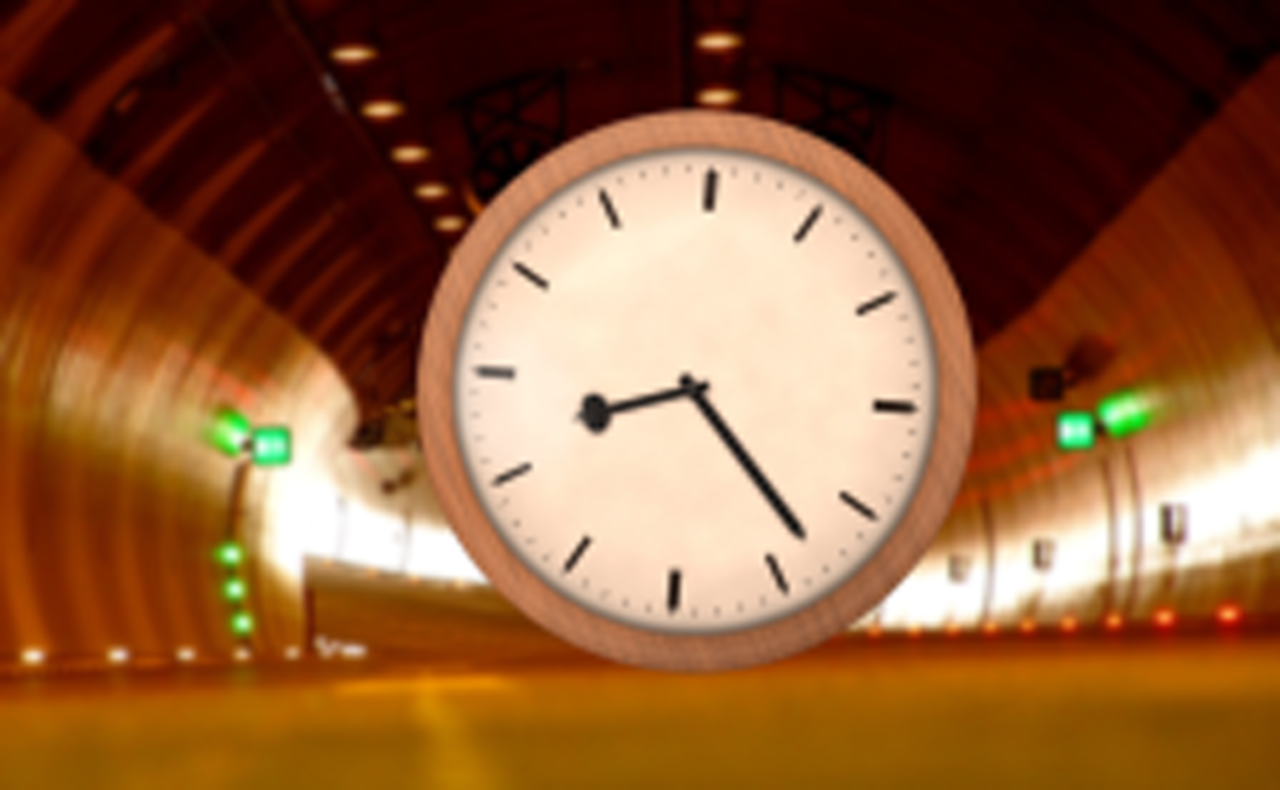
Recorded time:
8h23
